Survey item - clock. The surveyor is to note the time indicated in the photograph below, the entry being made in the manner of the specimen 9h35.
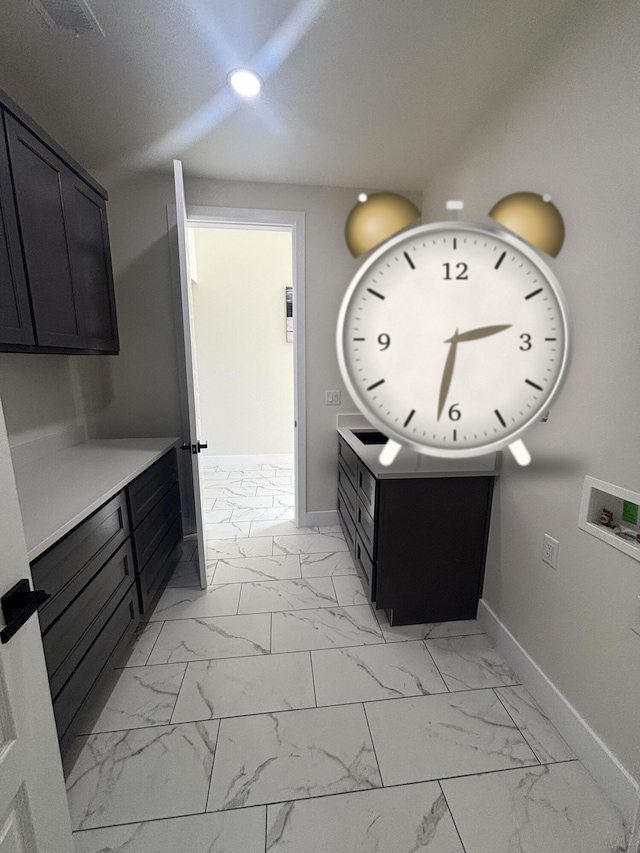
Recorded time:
2h32
